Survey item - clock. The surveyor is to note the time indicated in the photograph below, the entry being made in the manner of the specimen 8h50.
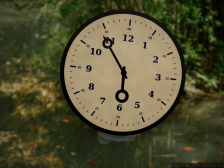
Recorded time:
5h54
